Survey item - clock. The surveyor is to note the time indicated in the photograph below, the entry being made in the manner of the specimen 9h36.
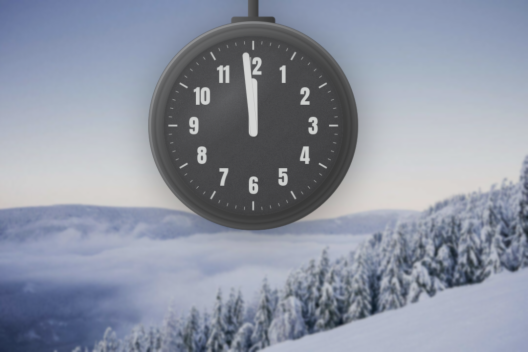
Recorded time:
11h59
